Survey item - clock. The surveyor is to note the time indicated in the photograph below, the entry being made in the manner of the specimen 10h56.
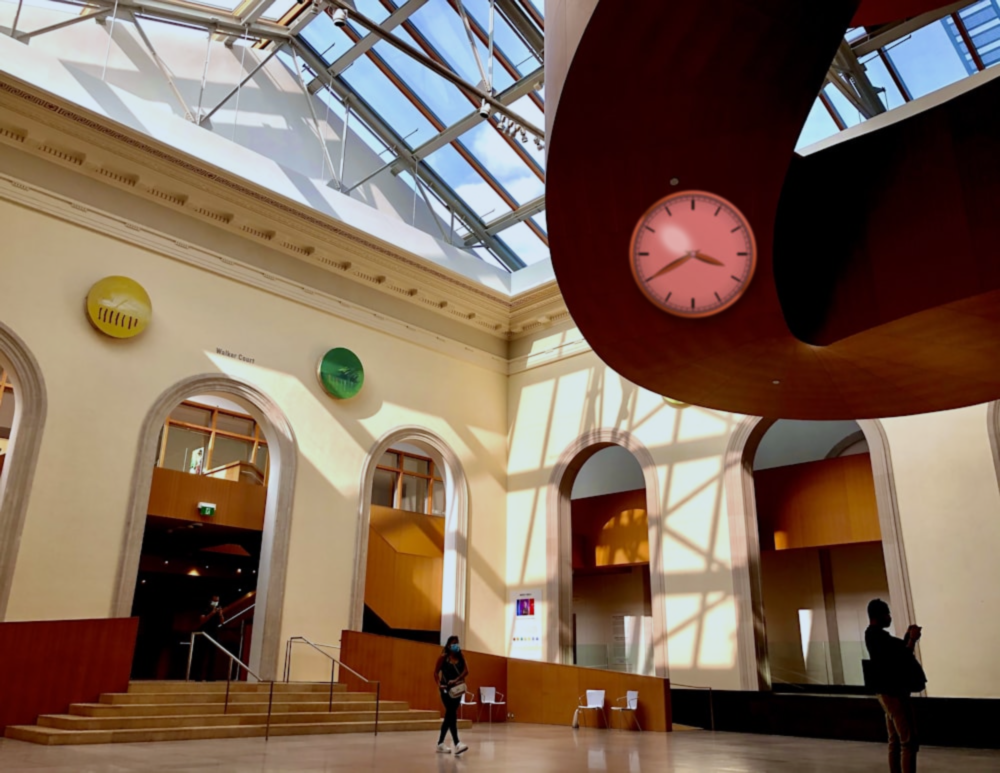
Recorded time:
3h40
